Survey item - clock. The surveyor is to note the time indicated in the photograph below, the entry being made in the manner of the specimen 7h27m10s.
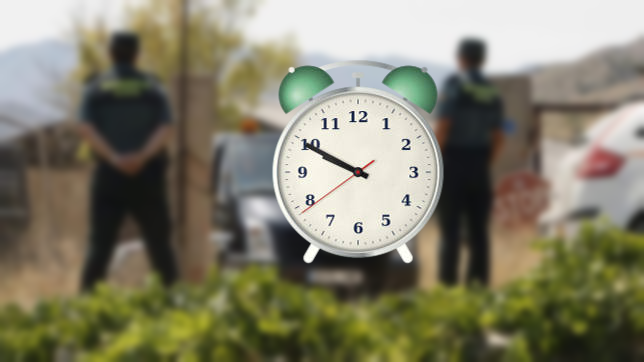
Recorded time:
9h49m39s
